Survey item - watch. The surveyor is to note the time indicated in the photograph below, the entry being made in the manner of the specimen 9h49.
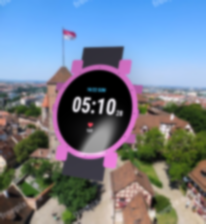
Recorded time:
5h10
